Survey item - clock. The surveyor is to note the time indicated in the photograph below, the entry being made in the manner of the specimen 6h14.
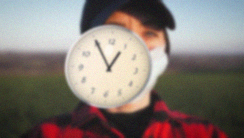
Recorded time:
12h55
